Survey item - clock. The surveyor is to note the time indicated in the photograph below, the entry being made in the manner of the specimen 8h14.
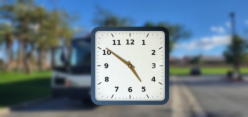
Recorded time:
4h51
